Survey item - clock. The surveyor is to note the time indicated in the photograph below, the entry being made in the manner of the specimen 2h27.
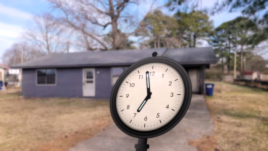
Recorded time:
6h58
